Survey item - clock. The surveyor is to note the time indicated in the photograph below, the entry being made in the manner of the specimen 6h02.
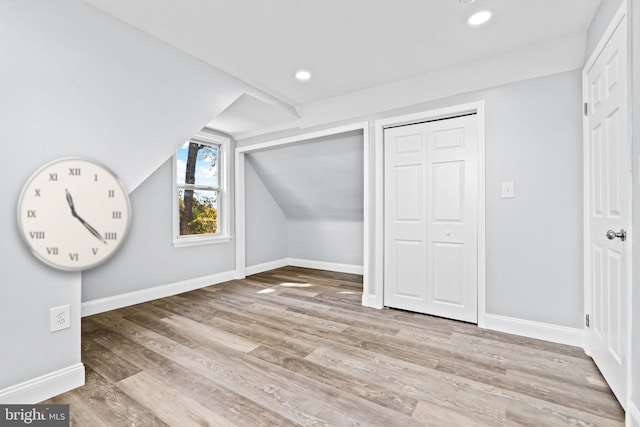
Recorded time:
11h22
